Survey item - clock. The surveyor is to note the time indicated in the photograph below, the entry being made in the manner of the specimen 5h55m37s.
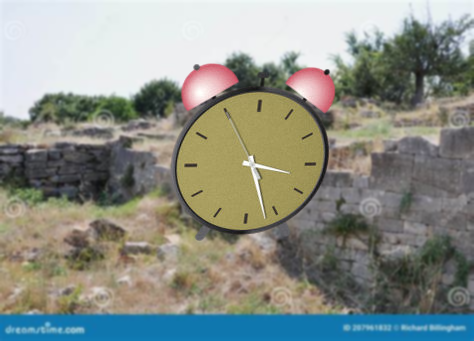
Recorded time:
3h26m55s
